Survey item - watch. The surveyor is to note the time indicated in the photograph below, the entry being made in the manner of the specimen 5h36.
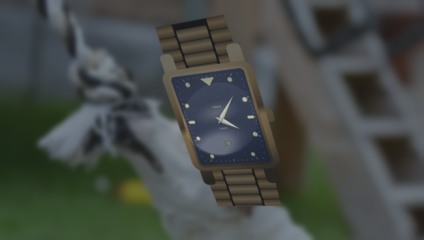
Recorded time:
4h07
